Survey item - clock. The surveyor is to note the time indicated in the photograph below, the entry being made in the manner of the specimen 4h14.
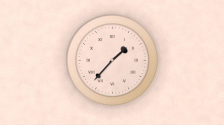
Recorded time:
1h37
